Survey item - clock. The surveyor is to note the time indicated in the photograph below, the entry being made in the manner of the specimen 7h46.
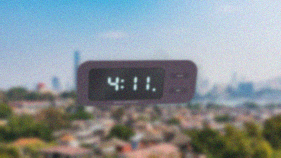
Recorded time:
4h11
